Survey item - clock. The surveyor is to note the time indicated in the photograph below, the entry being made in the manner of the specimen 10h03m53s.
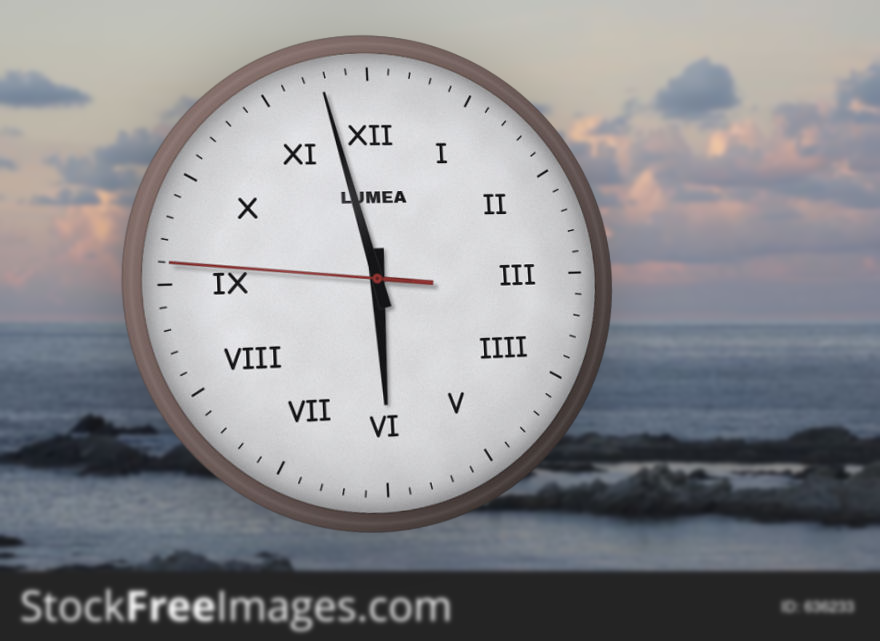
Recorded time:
5h57m46s
